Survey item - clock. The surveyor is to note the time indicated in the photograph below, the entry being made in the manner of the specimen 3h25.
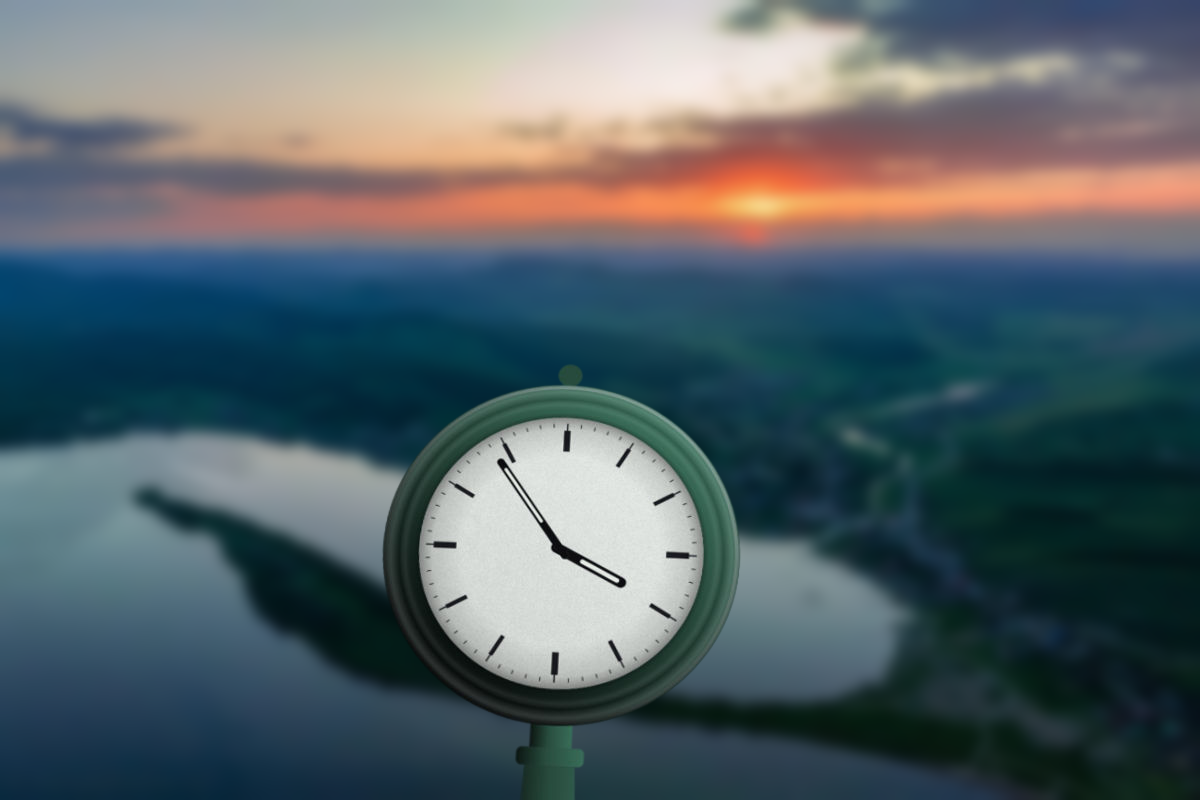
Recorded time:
3h54
